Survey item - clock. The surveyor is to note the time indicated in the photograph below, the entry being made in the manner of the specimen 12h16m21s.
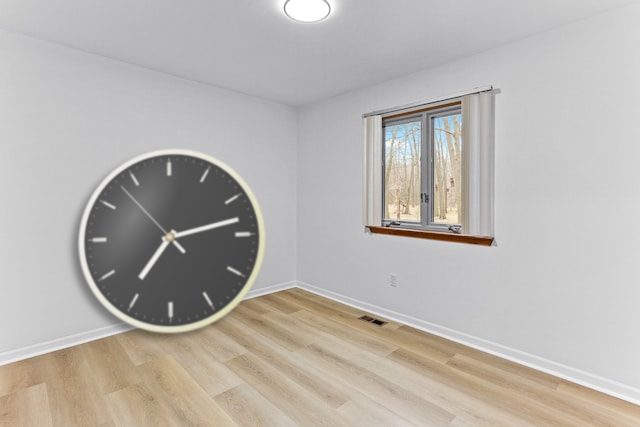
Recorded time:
7h12m53s
